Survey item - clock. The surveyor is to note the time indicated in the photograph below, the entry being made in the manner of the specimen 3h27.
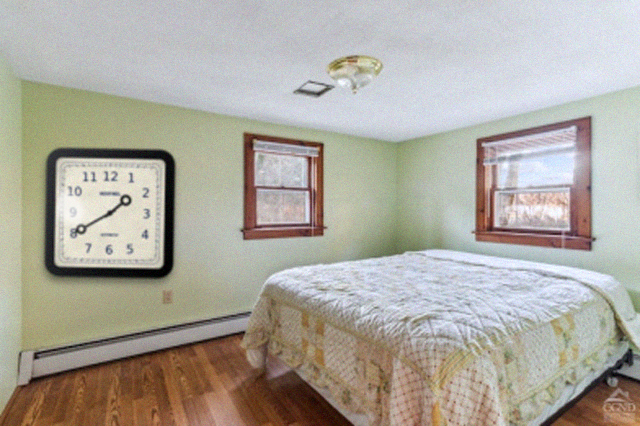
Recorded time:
1h40
